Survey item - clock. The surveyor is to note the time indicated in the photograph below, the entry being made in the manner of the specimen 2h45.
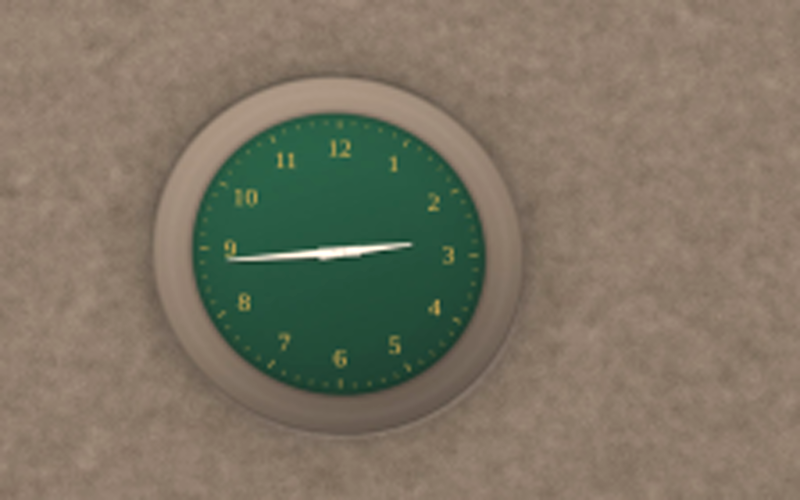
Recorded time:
2h44
